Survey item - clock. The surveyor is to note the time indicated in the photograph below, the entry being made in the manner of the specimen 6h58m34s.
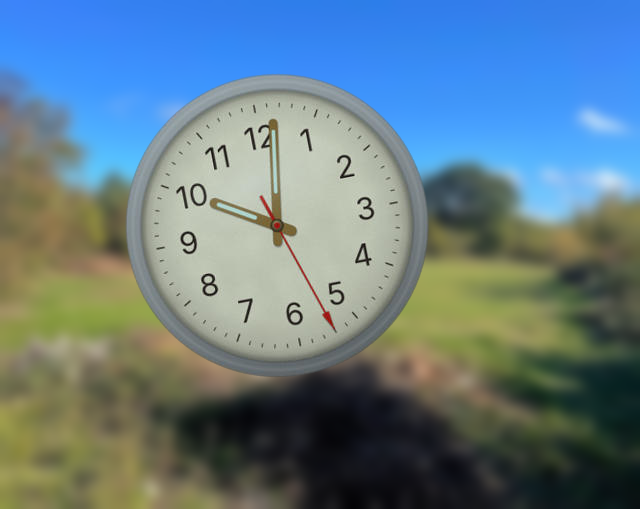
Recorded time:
10h01m27s
